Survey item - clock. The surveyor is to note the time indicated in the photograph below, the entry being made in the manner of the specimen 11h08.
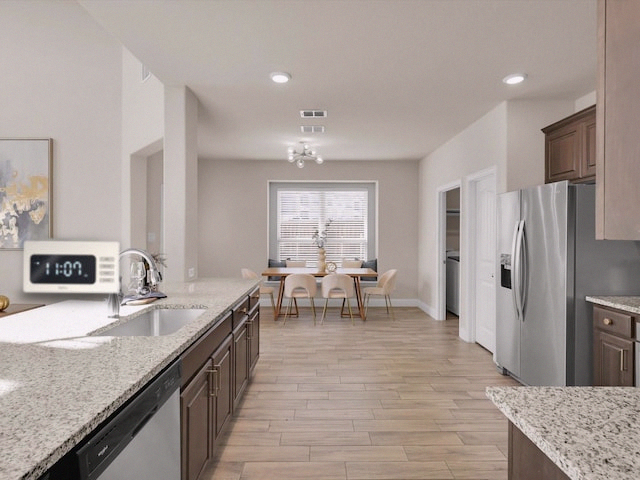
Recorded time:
11h07
